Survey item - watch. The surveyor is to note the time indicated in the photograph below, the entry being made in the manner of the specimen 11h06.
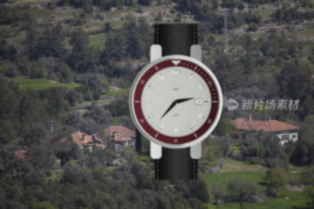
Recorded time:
2h37
